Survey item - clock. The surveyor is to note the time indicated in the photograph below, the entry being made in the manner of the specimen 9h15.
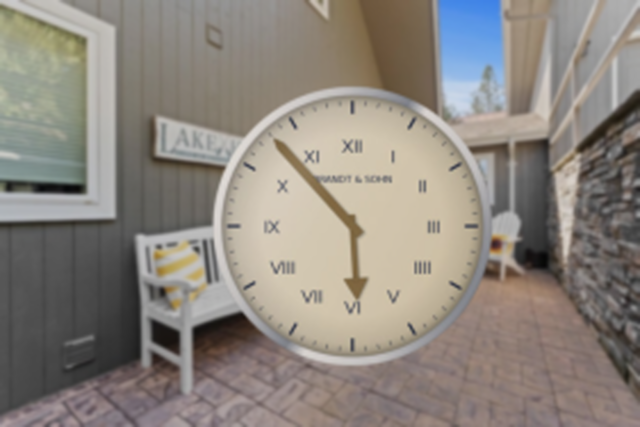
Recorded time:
5h53
